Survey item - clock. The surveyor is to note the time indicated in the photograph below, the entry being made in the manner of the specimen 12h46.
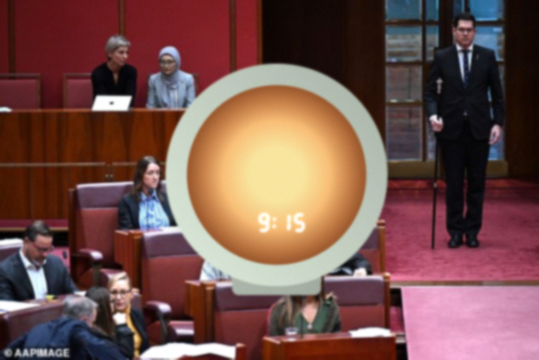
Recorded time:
9h15
